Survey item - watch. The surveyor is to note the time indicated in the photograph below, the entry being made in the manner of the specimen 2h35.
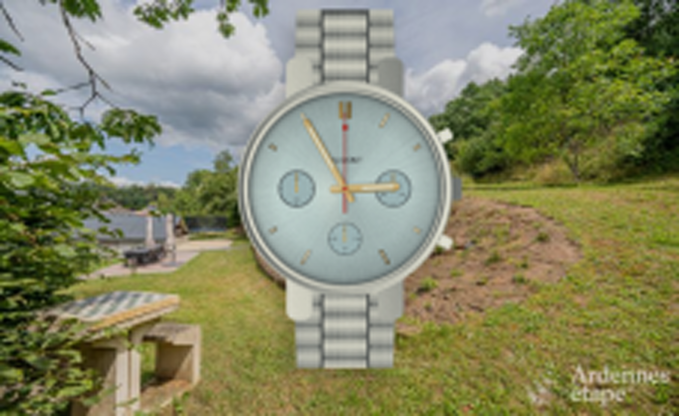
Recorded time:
2h55
